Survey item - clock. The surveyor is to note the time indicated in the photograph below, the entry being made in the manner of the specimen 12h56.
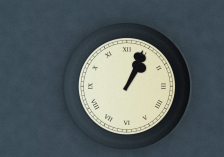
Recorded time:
1h04
